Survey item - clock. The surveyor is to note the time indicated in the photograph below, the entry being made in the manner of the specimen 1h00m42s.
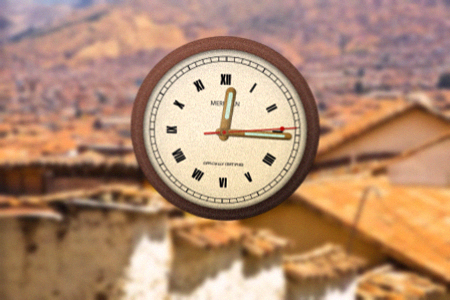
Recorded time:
12h15m14s
